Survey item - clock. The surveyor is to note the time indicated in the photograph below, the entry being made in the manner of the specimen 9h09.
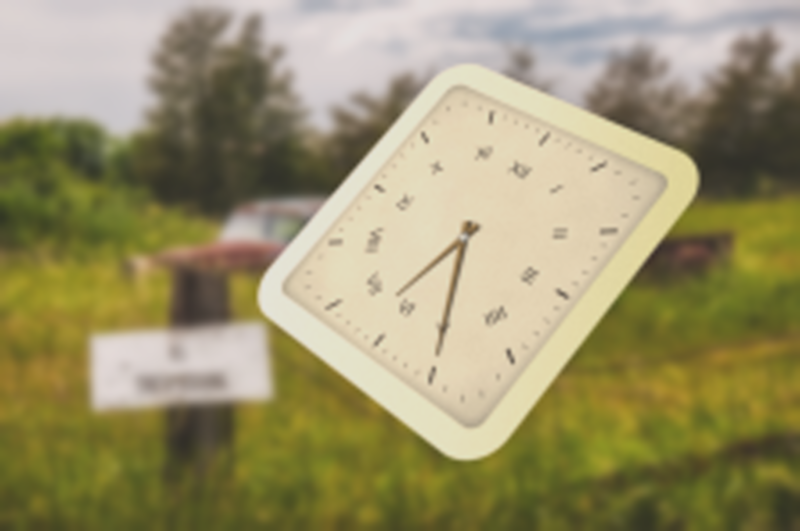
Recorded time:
6h25
